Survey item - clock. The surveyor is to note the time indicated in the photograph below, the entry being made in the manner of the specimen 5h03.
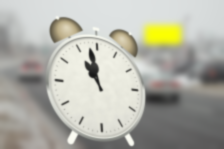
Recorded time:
10h58
